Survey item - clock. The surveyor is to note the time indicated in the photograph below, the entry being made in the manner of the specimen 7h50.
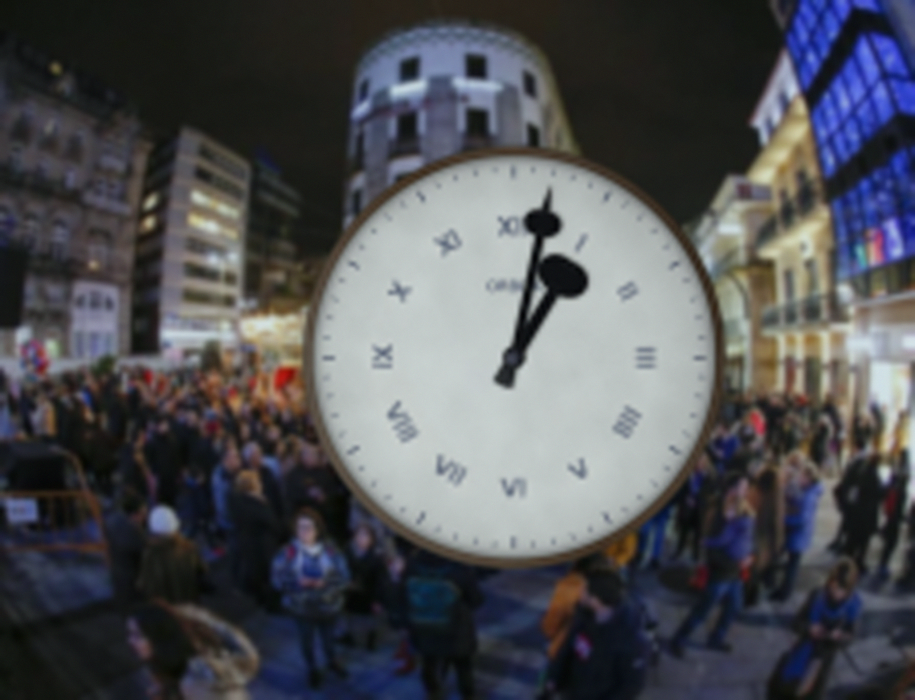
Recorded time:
1h02
